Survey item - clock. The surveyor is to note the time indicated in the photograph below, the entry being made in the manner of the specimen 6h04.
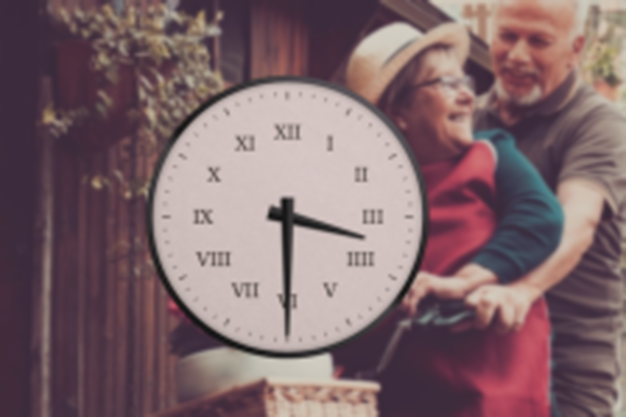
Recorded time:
3h30
